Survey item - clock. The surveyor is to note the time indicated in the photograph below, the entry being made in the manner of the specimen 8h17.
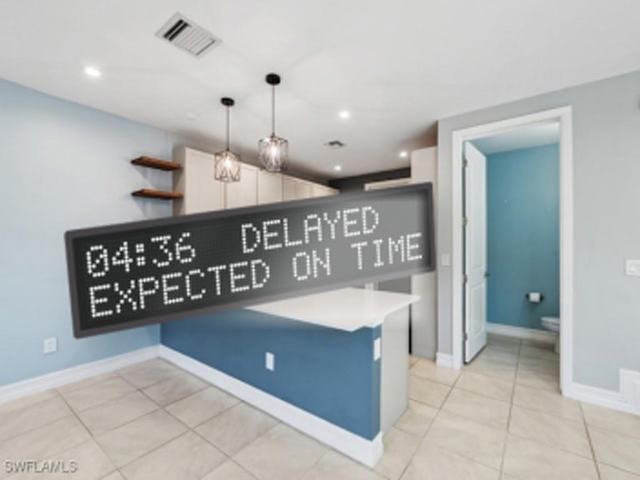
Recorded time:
4h36
